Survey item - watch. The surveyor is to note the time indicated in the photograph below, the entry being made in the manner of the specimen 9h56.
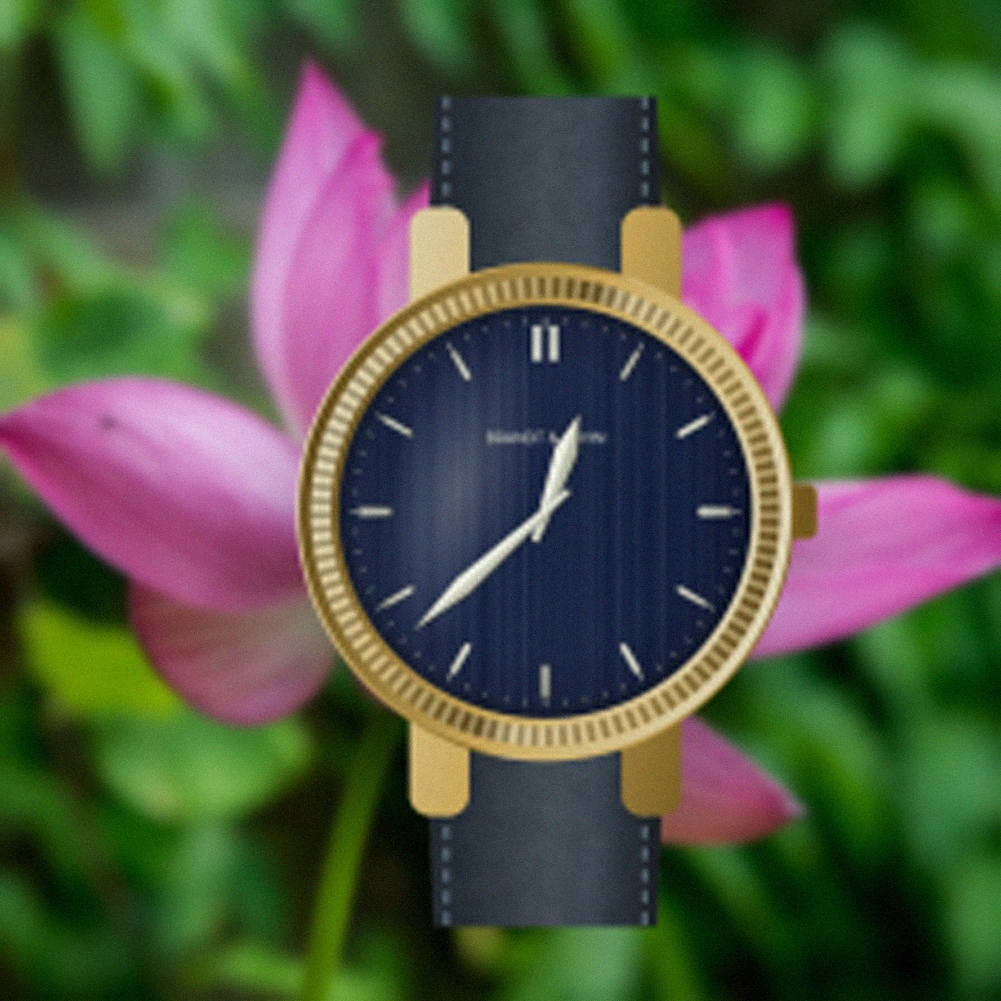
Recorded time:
12h38
